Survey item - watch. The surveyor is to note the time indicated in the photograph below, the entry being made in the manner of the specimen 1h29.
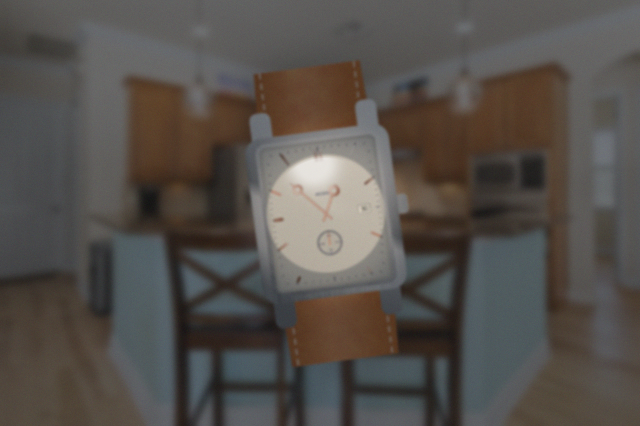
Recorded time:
12h53
